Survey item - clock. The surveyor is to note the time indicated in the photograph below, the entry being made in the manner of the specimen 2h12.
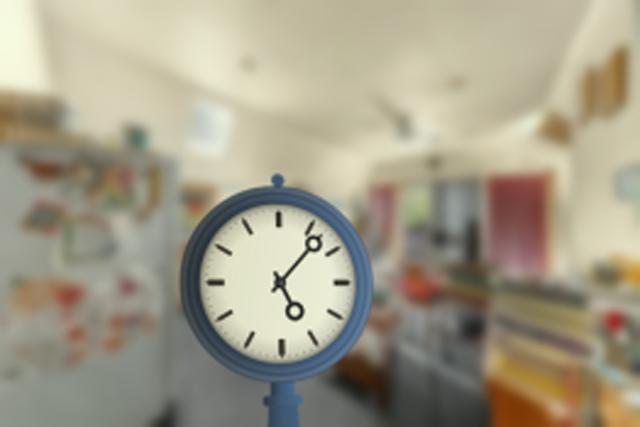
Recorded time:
5h07
